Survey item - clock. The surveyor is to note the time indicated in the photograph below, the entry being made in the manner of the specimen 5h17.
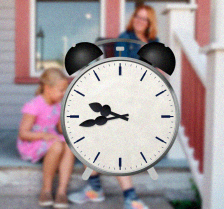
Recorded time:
9h43
